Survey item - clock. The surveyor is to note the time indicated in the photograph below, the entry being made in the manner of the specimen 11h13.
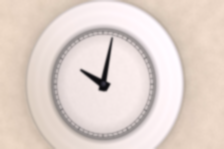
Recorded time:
10h02
